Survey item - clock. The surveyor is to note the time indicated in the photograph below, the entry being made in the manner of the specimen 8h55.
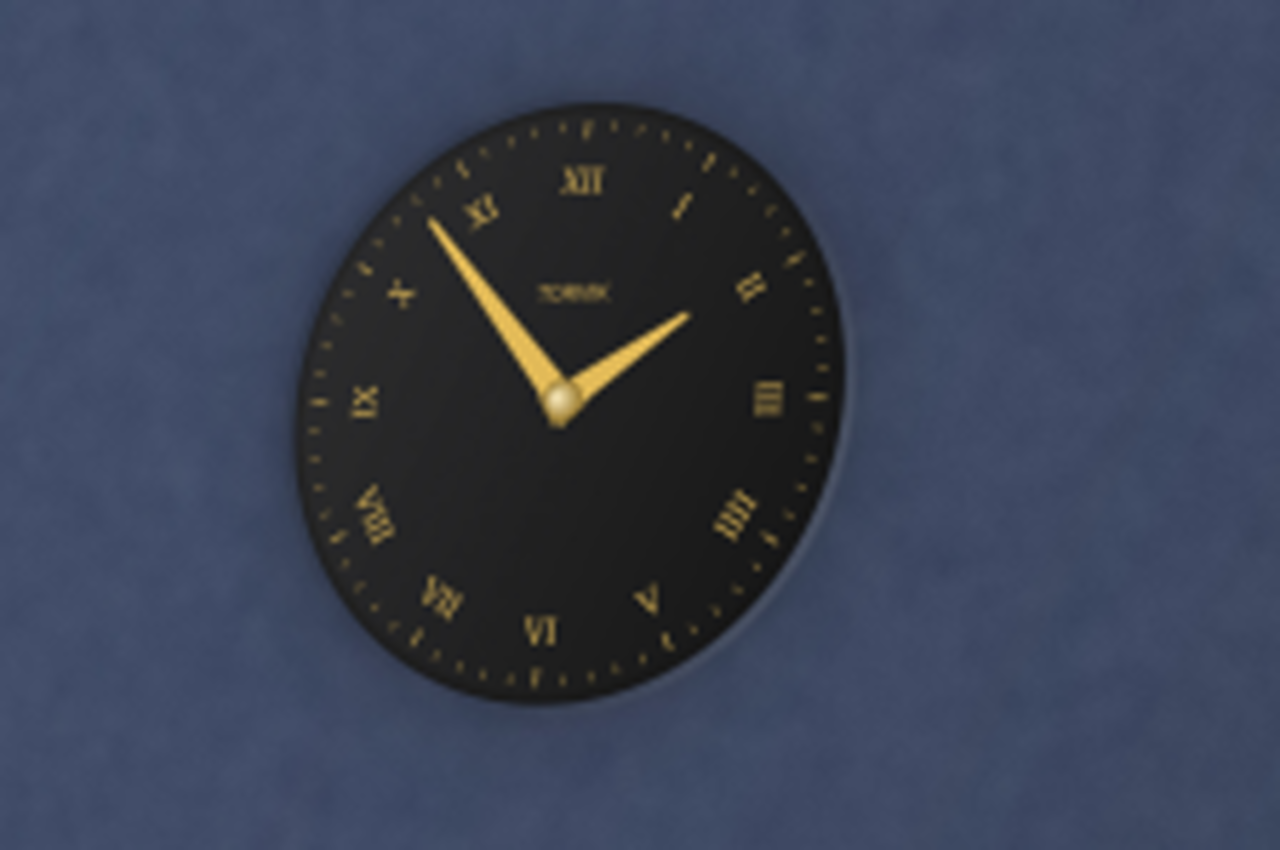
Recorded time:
1h53
